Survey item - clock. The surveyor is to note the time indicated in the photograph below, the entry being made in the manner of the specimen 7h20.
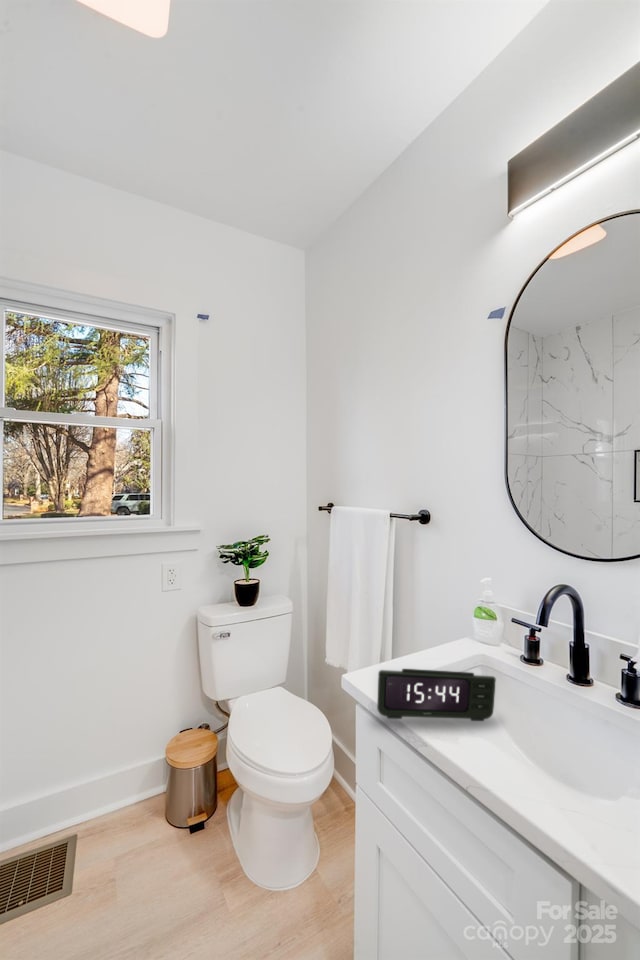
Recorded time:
15h44
